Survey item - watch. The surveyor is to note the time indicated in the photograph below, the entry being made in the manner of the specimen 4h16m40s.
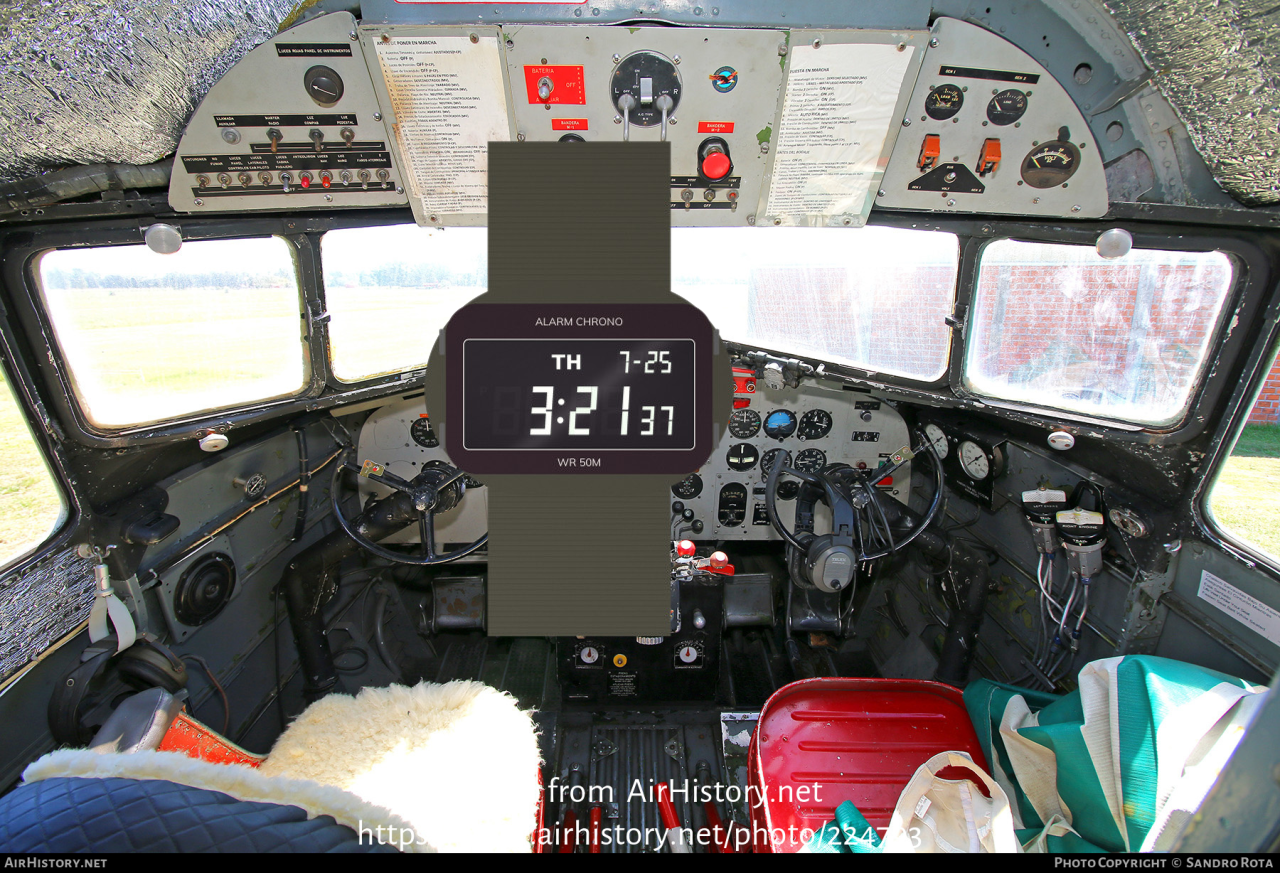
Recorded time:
3h21m37s
